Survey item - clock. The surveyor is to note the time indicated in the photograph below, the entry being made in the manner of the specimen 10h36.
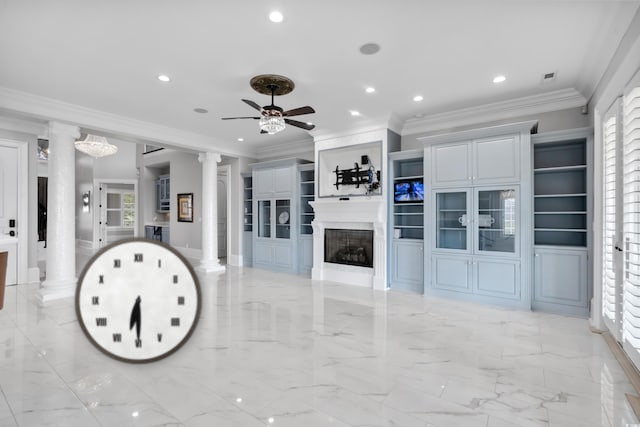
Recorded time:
6h30
